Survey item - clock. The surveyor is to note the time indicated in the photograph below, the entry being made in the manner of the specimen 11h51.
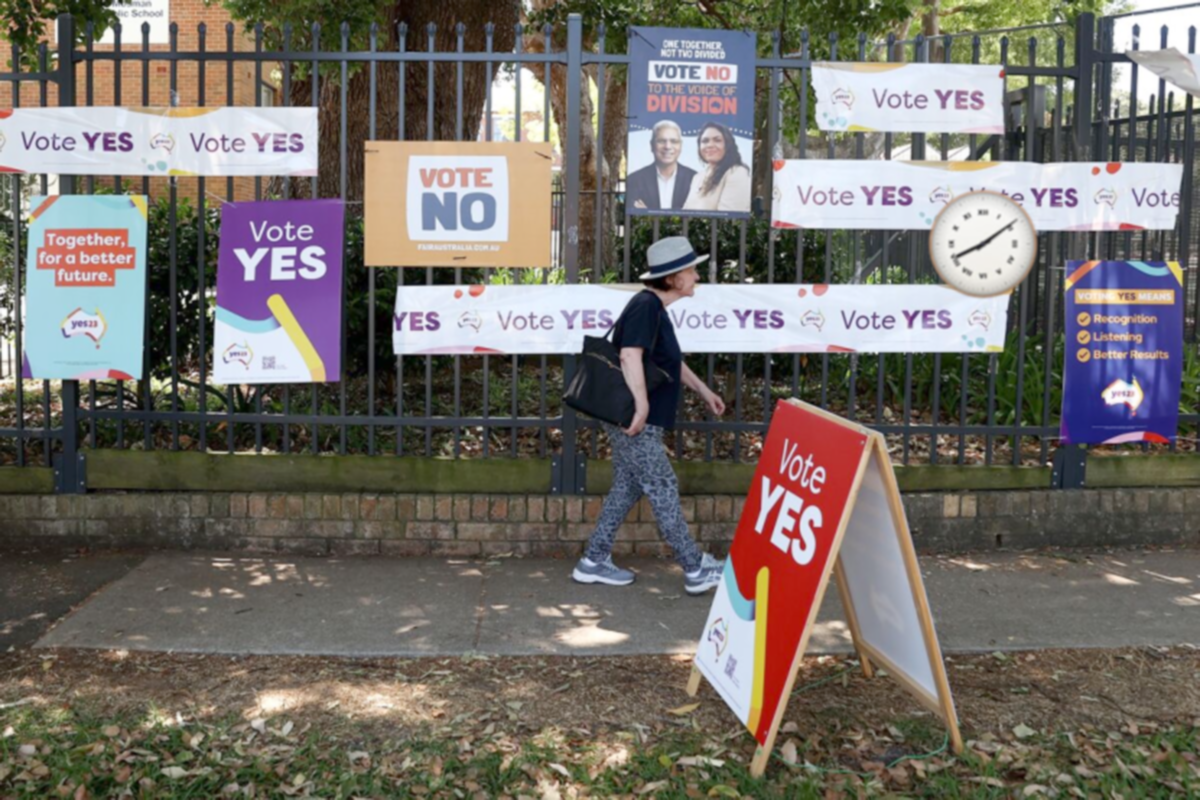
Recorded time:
8h09
